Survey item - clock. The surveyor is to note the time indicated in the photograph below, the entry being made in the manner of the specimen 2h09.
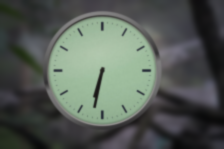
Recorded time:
6h32
